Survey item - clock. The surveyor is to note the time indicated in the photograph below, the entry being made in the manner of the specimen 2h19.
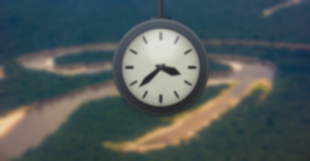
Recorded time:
3h38
